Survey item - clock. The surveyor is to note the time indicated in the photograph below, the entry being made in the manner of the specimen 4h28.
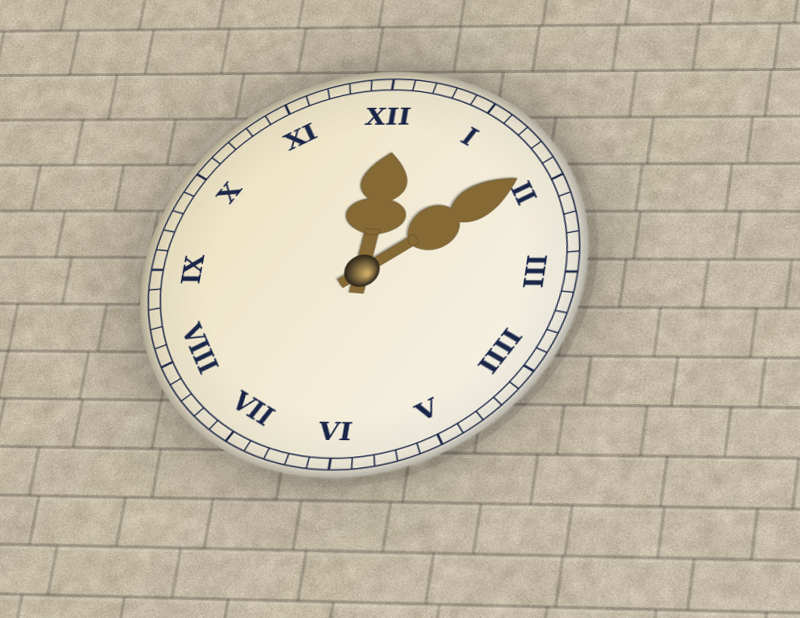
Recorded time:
12h09
